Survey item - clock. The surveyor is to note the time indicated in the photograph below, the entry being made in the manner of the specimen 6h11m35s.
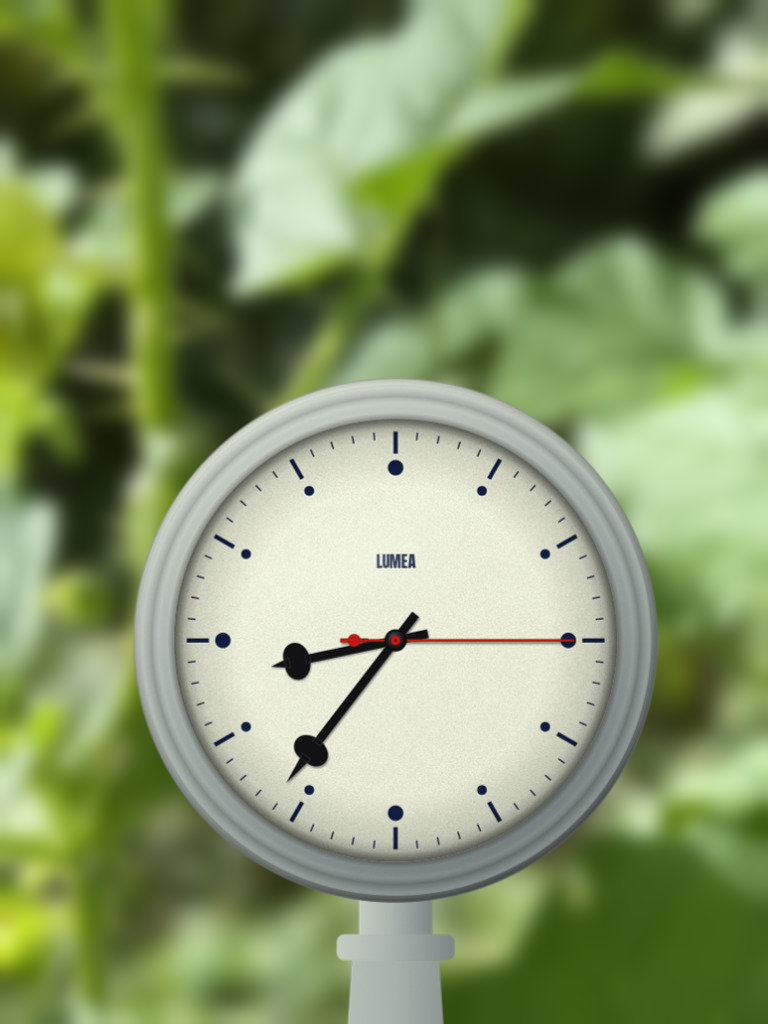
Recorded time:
8h36m15s
